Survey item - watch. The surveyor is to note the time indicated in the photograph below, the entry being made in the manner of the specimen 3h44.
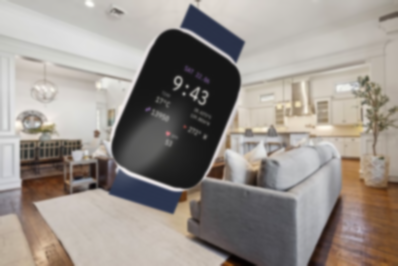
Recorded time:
9h43
